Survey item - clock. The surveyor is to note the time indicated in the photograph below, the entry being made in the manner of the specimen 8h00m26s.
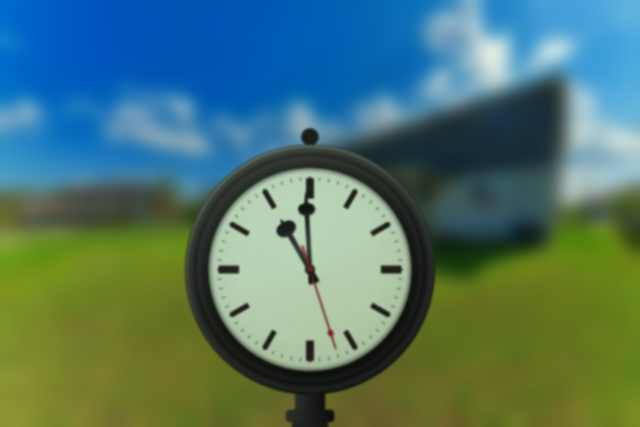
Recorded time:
10h59m27s
